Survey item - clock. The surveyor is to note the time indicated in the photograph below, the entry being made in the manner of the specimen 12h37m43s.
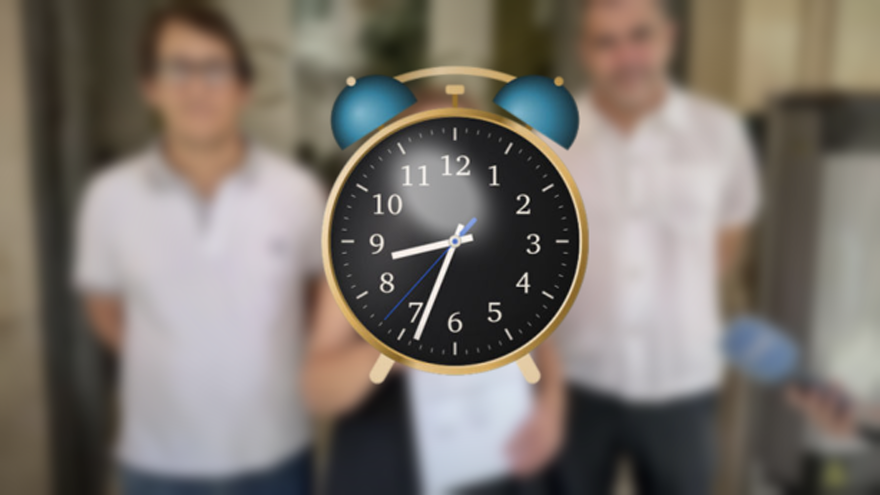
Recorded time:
8h33m37s
